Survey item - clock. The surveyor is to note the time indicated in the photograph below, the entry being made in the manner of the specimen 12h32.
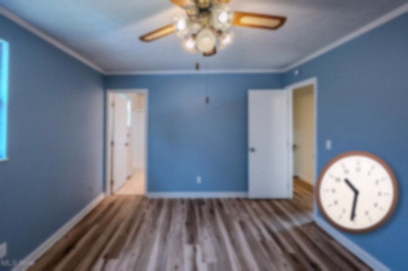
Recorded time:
10h31
